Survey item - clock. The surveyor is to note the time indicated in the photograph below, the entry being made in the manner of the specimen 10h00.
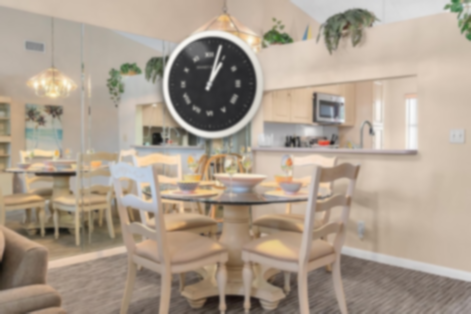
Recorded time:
1h03
